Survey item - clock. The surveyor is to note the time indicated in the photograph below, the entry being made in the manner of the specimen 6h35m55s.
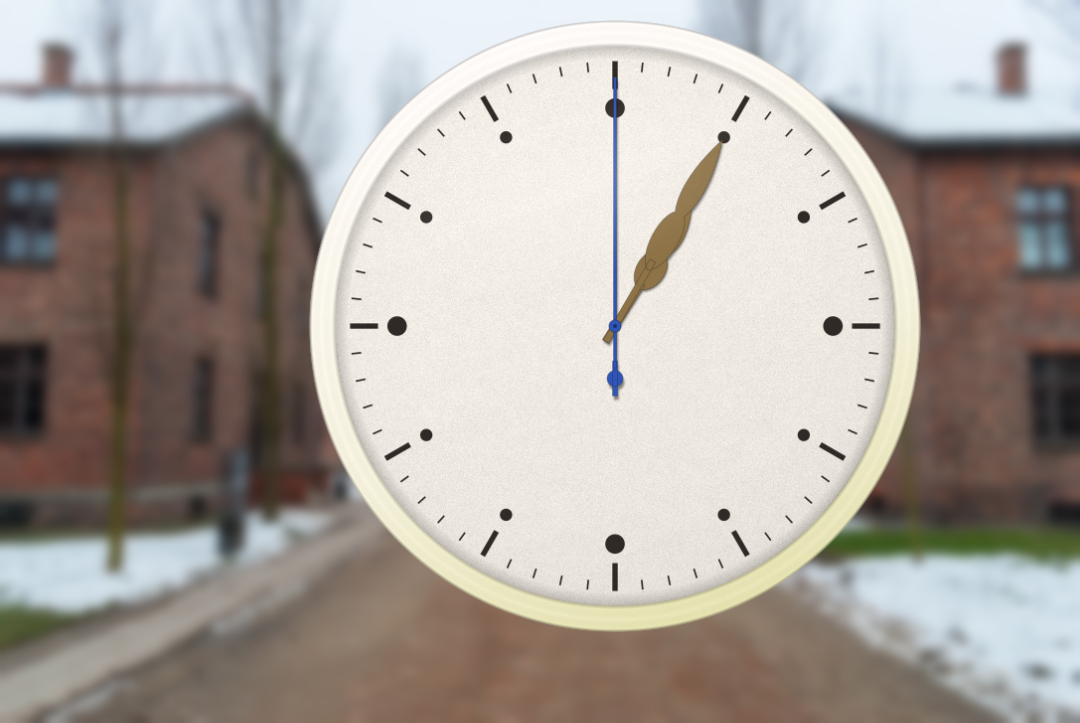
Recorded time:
1h05m00s
